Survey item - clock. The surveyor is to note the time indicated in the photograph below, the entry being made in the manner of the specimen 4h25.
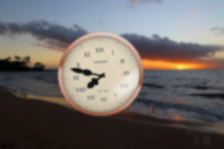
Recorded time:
7h48
